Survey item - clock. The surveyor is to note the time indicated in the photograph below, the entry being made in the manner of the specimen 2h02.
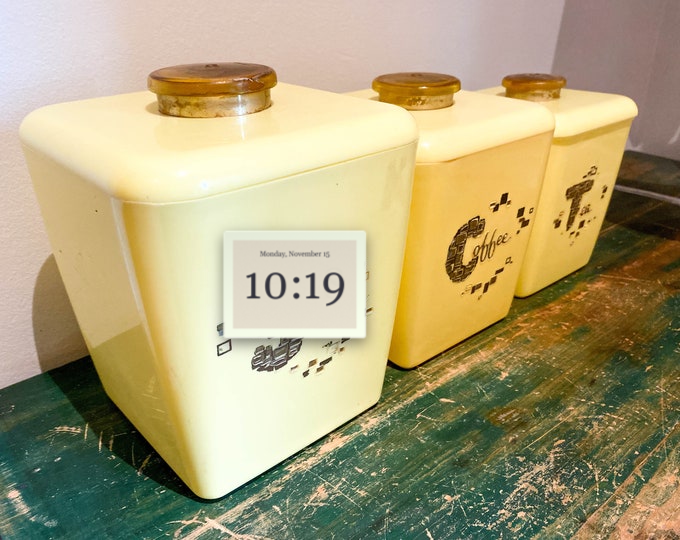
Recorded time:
10h19
